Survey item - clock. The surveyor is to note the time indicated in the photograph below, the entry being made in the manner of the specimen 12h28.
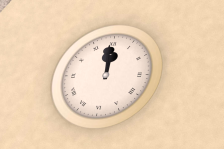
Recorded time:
11h59
